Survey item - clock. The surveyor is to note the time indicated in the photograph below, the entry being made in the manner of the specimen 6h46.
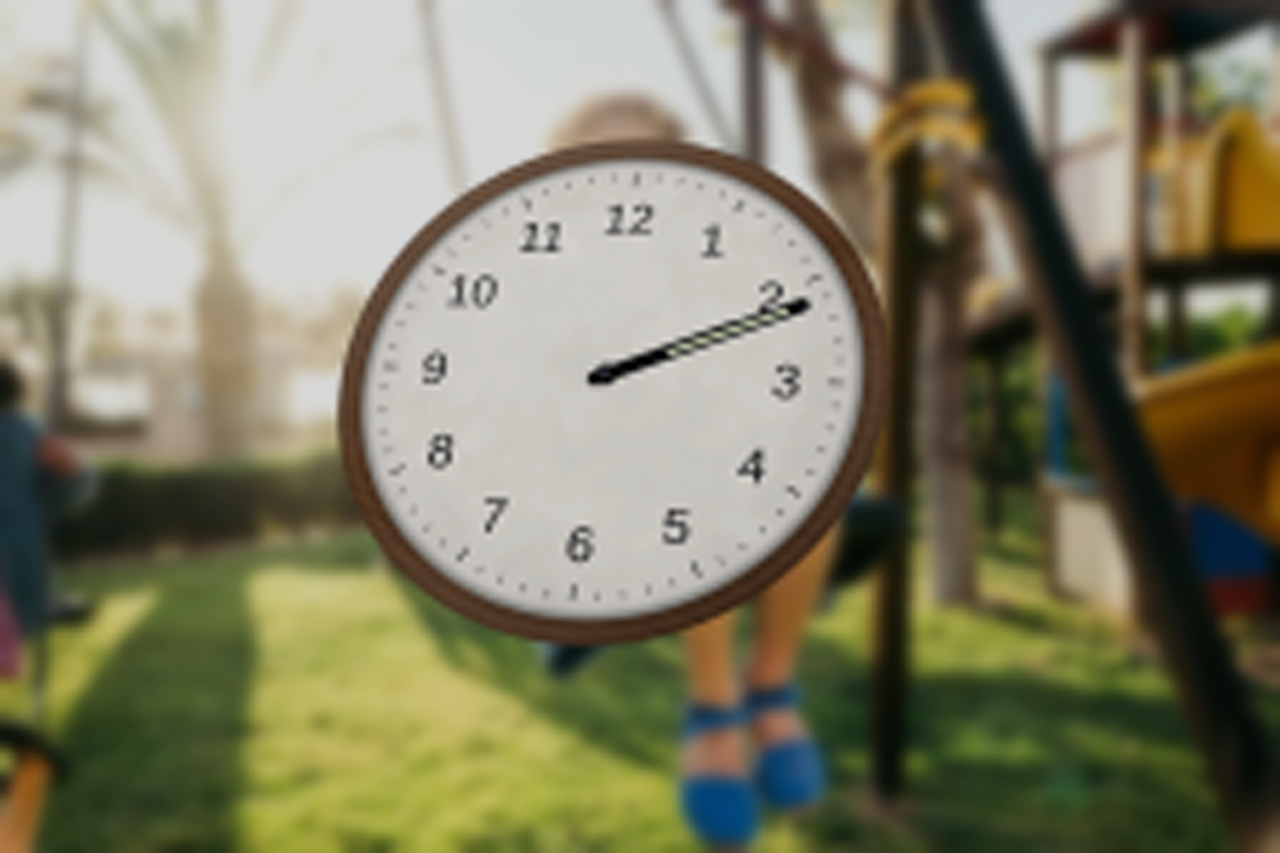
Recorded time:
2h11
